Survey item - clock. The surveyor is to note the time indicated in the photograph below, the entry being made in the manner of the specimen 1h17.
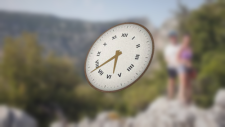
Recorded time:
5h38
